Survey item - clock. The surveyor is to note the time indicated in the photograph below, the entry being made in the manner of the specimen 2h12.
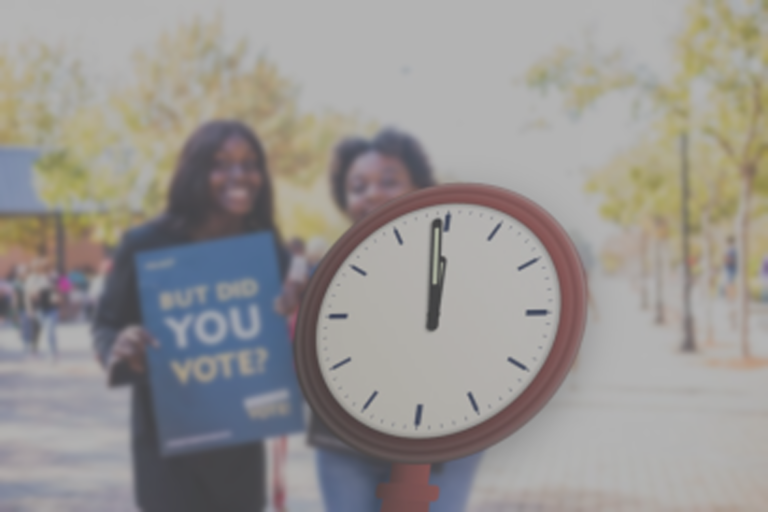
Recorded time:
11h59
